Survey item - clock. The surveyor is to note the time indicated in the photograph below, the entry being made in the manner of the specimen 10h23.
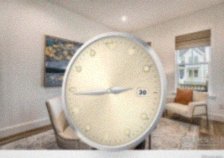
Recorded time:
2h44
